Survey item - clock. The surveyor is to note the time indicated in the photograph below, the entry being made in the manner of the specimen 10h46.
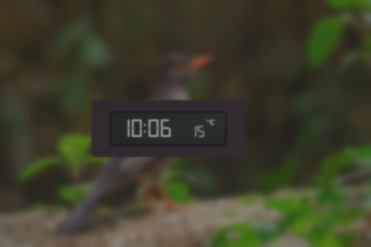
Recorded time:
10h06
